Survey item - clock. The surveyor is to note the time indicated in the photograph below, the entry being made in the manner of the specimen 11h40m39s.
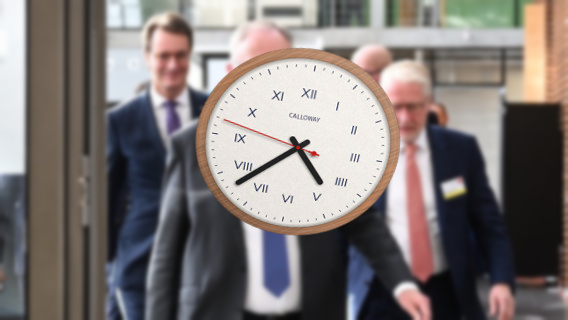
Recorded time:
4h37m47s
